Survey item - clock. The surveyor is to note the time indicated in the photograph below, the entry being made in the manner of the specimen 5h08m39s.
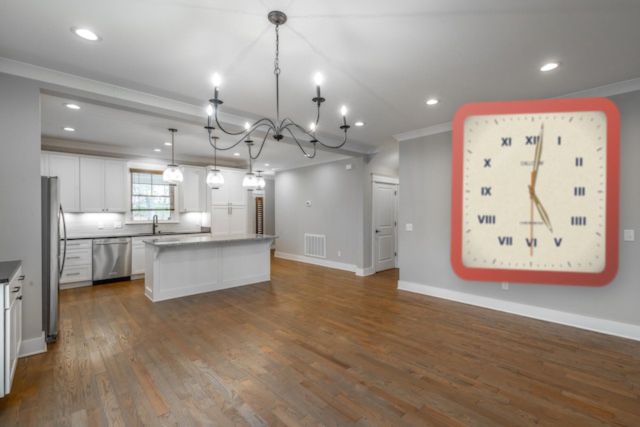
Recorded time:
5h01m30s
